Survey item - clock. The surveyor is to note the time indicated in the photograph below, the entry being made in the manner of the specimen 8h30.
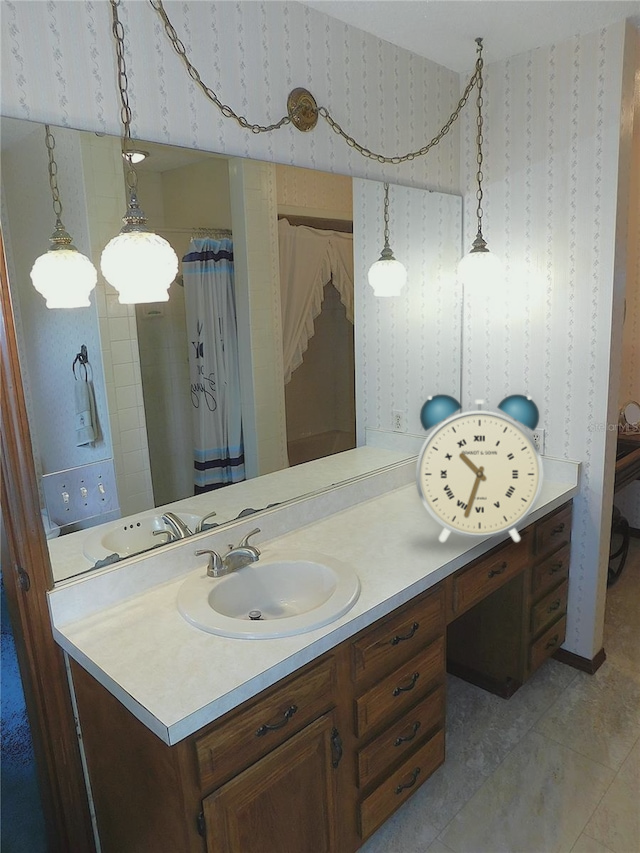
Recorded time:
10h33
